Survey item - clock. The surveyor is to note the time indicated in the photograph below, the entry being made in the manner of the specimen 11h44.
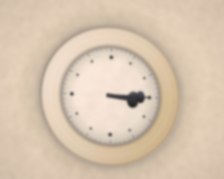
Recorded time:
3h15
